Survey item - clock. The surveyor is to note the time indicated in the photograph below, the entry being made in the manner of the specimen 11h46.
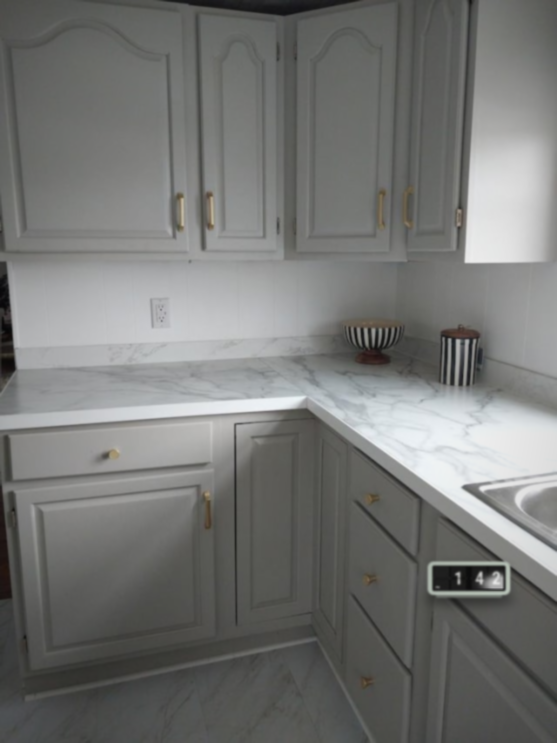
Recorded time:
1h42
